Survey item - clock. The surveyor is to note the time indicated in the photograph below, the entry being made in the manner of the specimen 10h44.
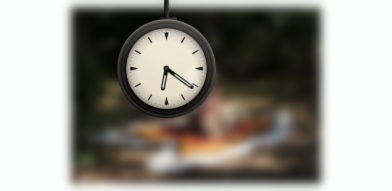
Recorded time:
6h21
